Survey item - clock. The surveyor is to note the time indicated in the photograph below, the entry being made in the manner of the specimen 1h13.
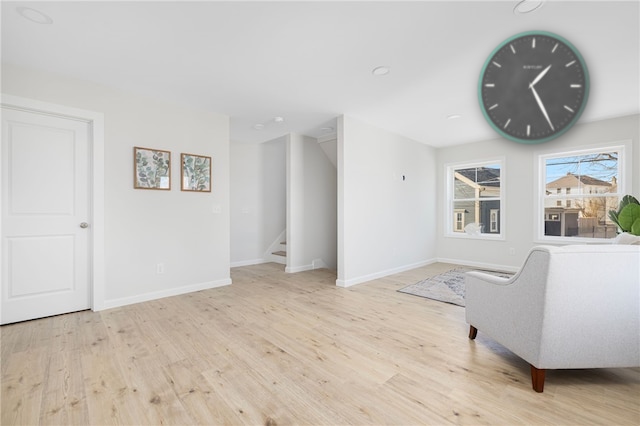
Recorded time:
1h25
